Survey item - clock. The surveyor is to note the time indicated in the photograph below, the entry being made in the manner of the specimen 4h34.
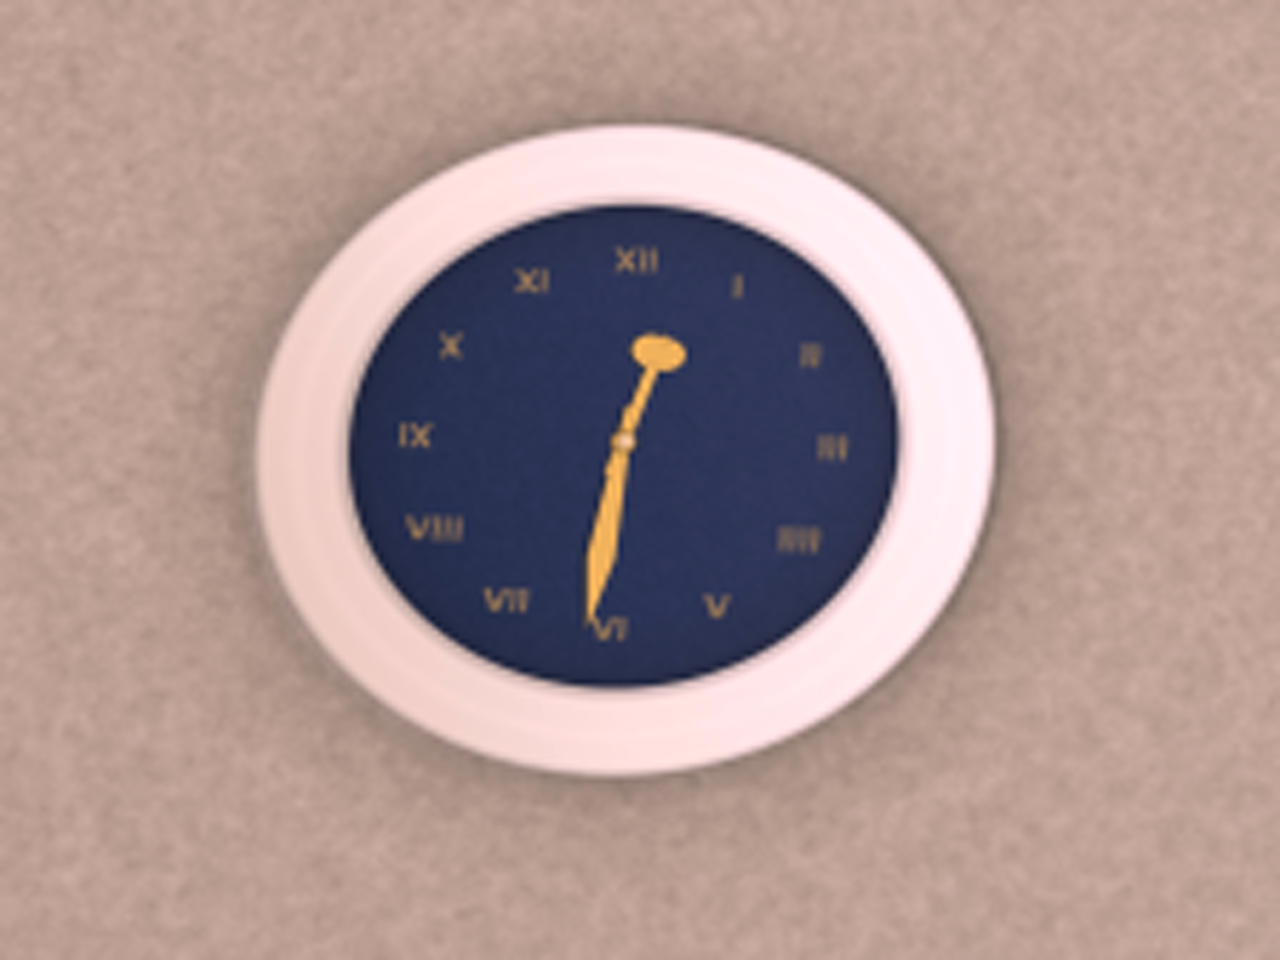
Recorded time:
12h31
